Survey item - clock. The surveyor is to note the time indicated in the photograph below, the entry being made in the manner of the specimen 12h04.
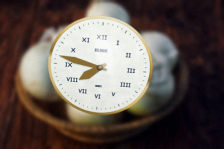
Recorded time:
7h47
